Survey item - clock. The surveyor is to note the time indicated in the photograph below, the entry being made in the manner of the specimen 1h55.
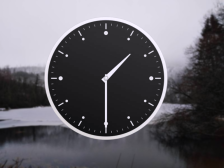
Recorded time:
1h30
